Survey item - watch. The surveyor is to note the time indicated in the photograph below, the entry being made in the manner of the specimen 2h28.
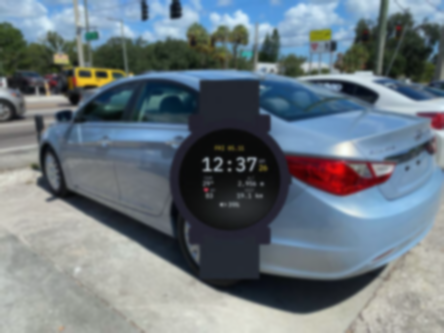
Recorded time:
12h37
